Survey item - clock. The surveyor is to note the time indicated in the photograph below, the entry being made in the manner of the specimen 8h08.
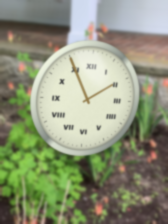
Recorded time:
1h55
